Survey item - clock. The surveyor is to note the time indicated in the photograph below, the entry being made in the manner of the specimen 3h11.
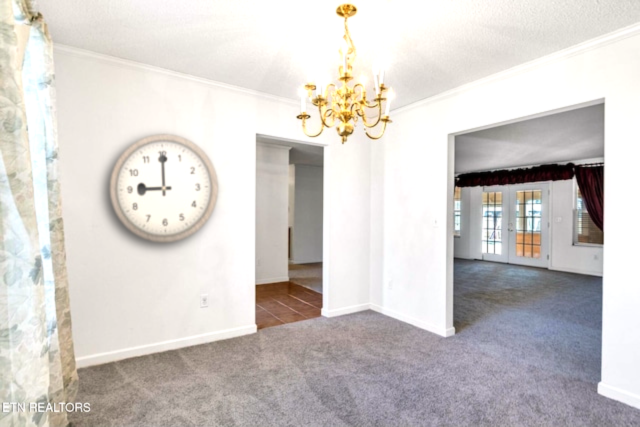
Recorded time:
9h00
